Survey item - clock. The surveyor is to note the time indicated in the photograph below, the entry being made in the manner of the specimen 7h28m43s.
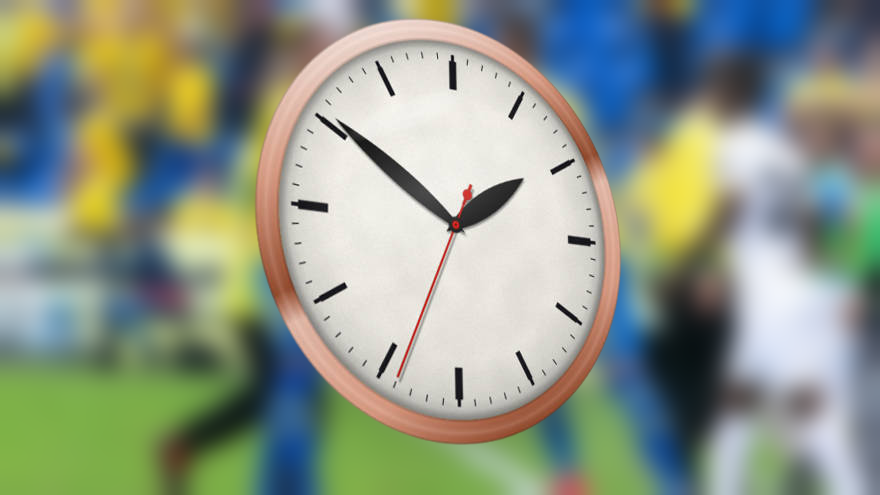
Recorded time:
1h50m34s
